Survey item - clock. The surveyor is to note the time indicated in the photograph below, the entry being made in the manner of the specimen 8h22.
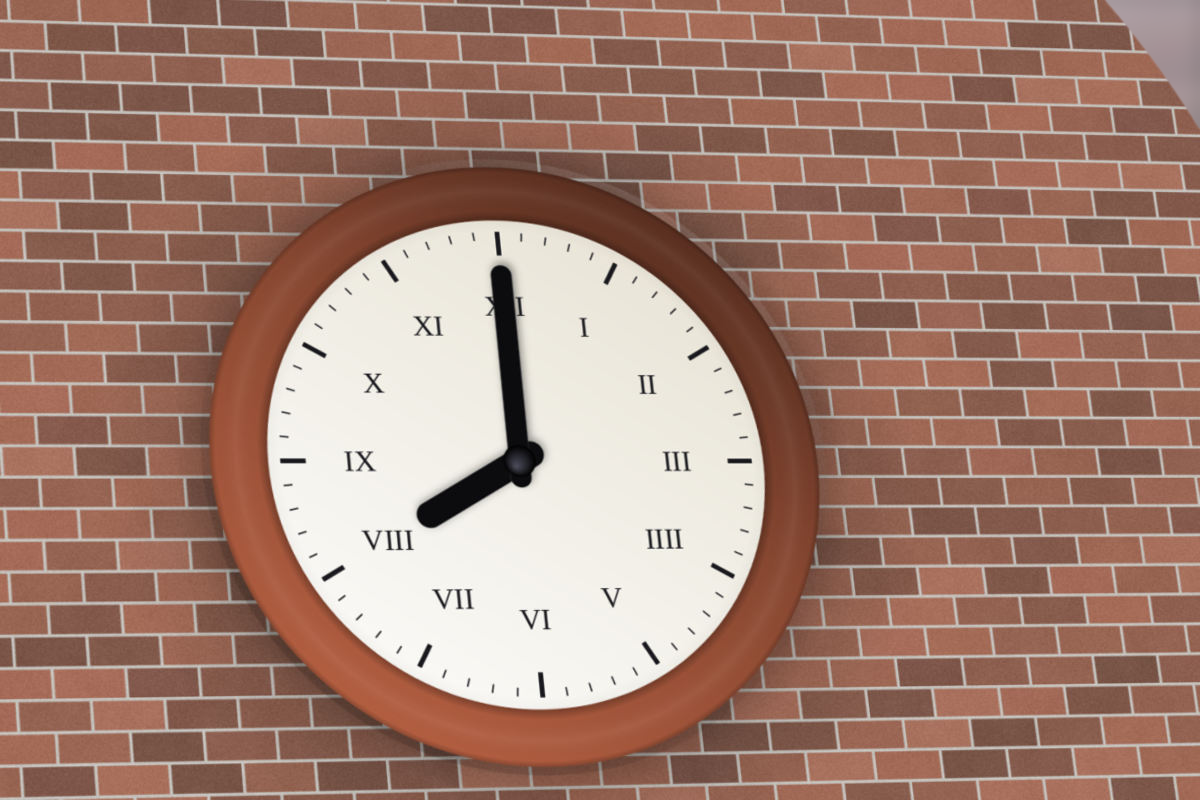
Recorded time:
8h00
